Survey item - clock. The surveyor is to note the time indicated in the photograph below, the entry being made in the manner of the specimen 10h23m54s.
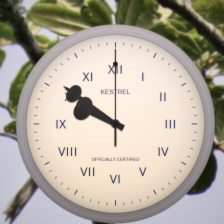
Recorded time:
9h51m00s
